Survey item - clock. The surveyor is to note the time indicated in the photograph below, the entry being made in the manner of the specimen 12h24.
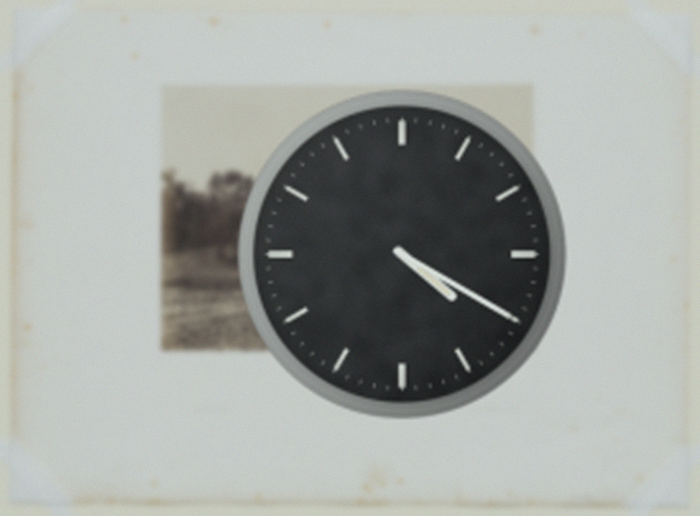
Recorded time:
4h20
